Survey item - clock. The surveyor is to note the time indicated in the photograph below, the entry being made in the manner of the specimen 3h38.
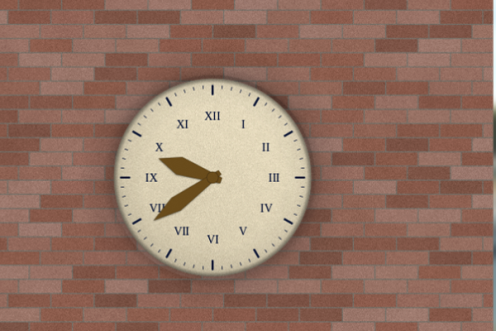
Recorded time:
9h39
